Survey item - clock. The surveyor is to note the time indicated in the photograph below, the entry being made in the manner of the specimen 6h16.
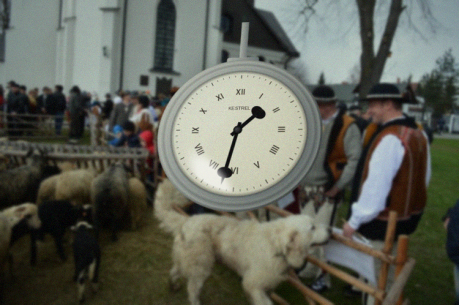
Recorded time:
1h32
